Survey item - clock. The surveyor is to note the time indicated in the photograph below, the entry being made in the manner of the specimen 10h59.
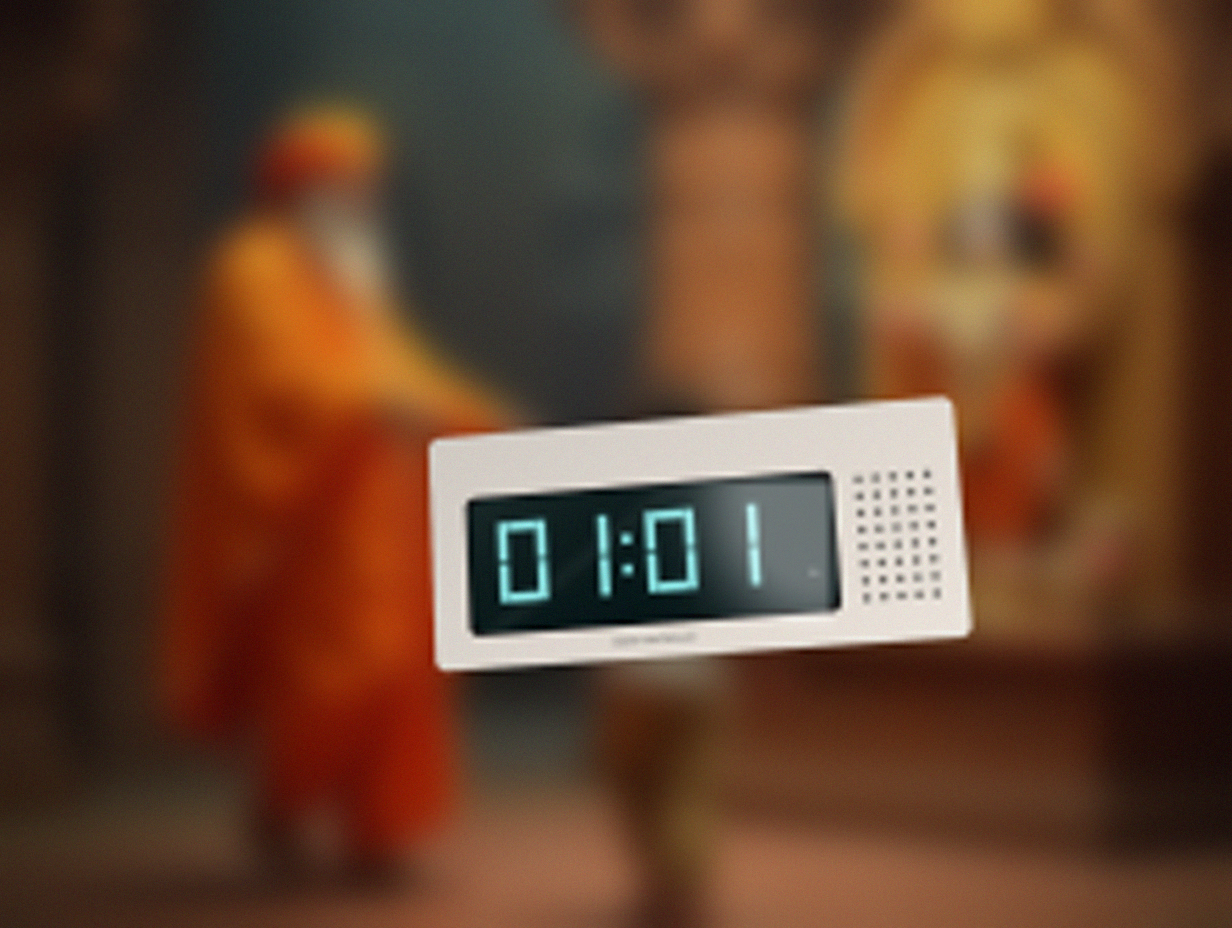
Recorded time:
1h01
